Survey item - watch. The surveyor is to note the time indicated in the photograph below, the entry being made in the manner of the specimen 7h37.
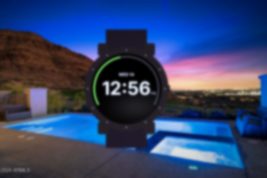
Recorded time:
12h56
